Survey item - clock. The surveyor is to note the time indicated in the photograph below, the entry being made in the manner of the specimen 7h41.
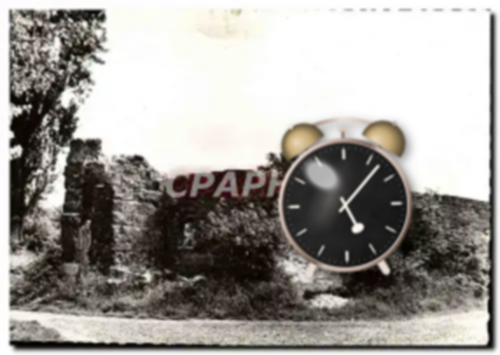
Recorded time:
5h07
